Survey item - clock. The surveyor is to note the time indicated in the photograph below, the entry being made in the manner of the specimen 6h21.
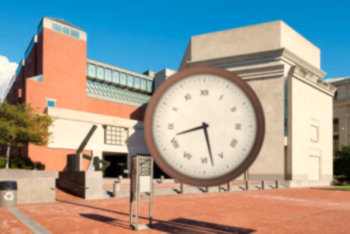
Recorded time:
8h28
